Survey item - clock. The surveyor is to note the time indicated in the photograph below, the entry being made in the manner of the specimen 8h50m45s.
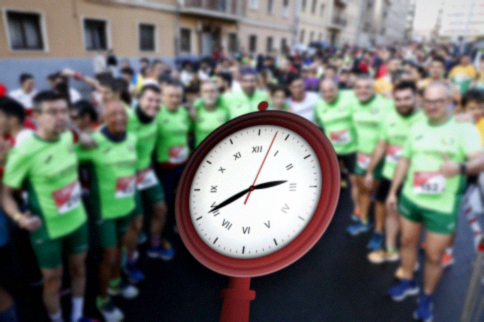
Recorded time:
2h40m03s
